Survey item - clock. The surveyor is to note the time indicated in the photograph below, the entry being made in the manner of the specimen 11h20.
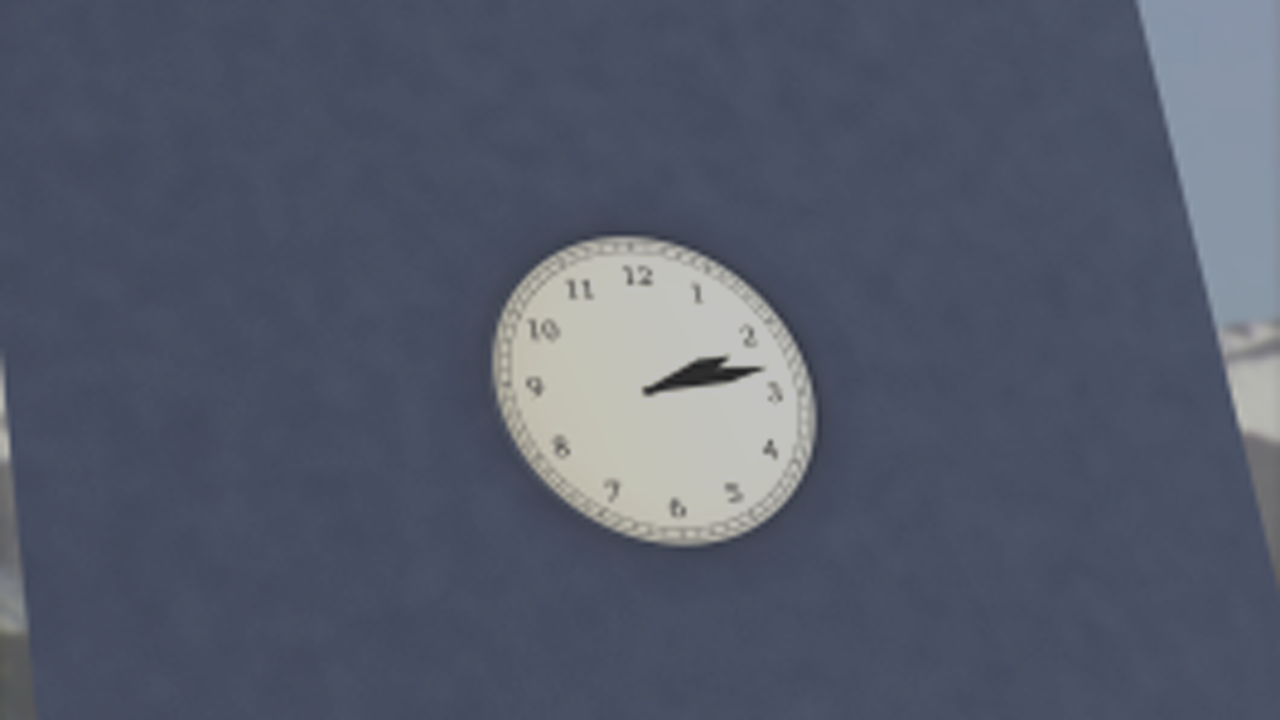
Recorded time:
2h13
